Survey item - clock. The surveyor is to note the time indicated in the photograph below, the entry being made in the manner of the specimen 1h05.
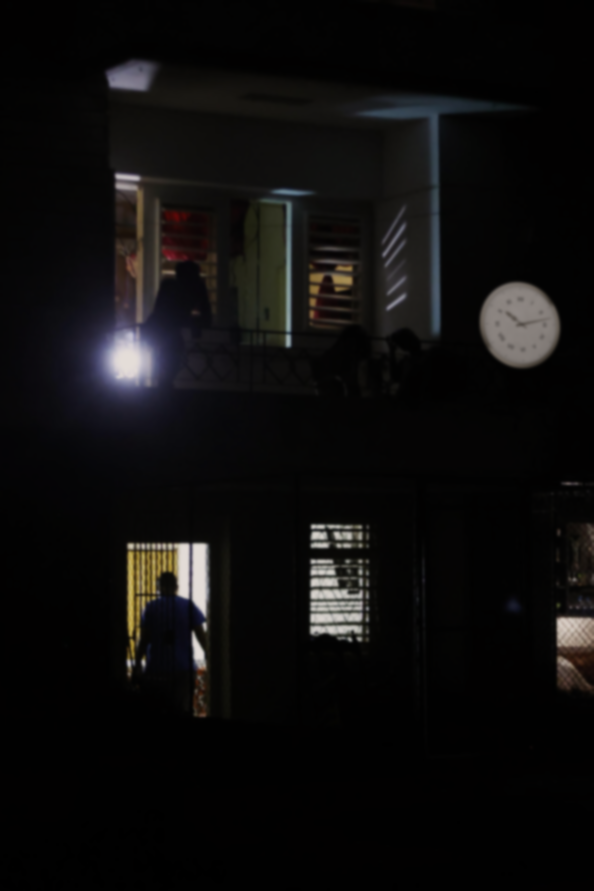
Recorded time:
10h13
